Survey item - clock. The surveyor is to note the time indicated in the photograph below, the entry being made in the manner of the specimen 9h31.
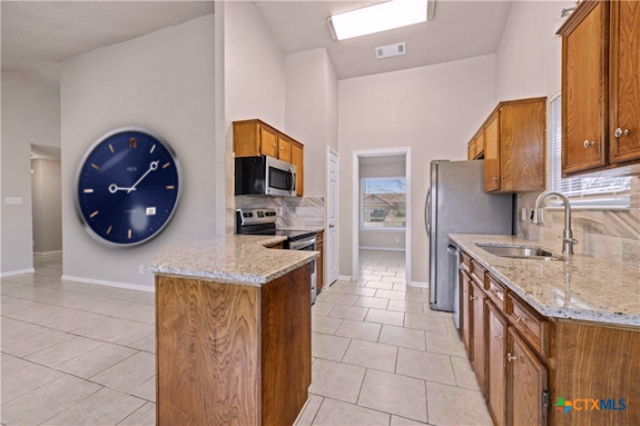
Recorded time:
9h08
